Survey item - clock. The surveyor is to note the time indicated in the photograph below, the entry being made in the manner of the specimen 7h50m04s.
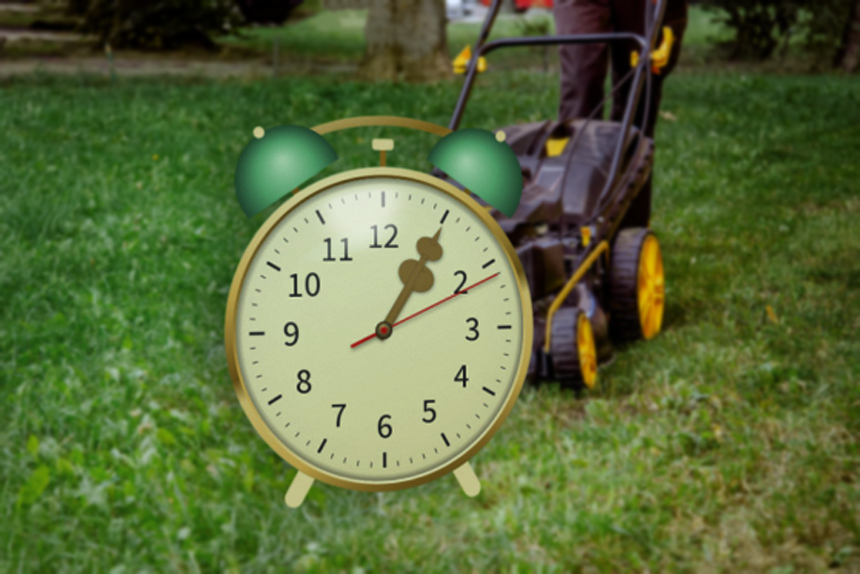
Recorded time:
1h05m11s
